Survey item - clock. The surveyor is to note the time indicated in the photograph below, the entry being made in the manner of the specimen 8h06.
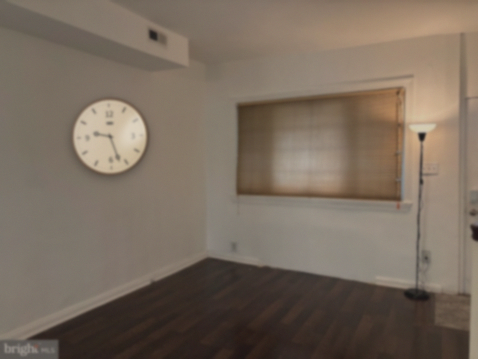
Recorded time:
9h27
